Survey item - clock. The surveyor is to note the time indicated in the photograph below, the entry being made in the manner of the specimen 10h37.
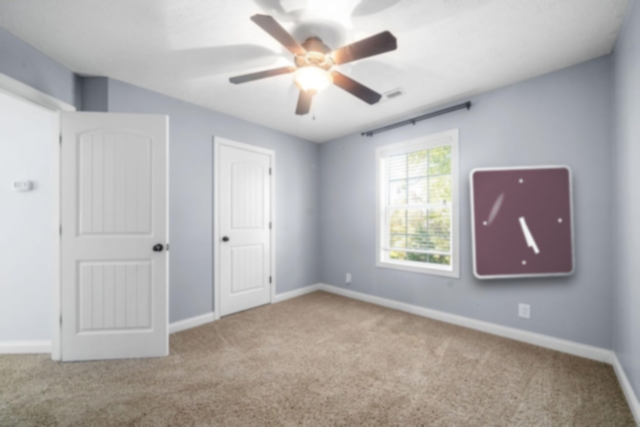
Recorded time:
5h26
